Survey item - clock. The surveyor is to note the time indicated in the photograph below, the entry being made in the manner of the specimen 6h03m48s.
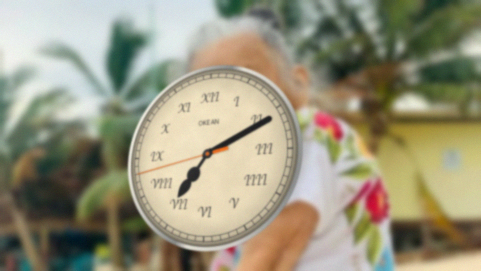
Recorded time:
7h10m43s
